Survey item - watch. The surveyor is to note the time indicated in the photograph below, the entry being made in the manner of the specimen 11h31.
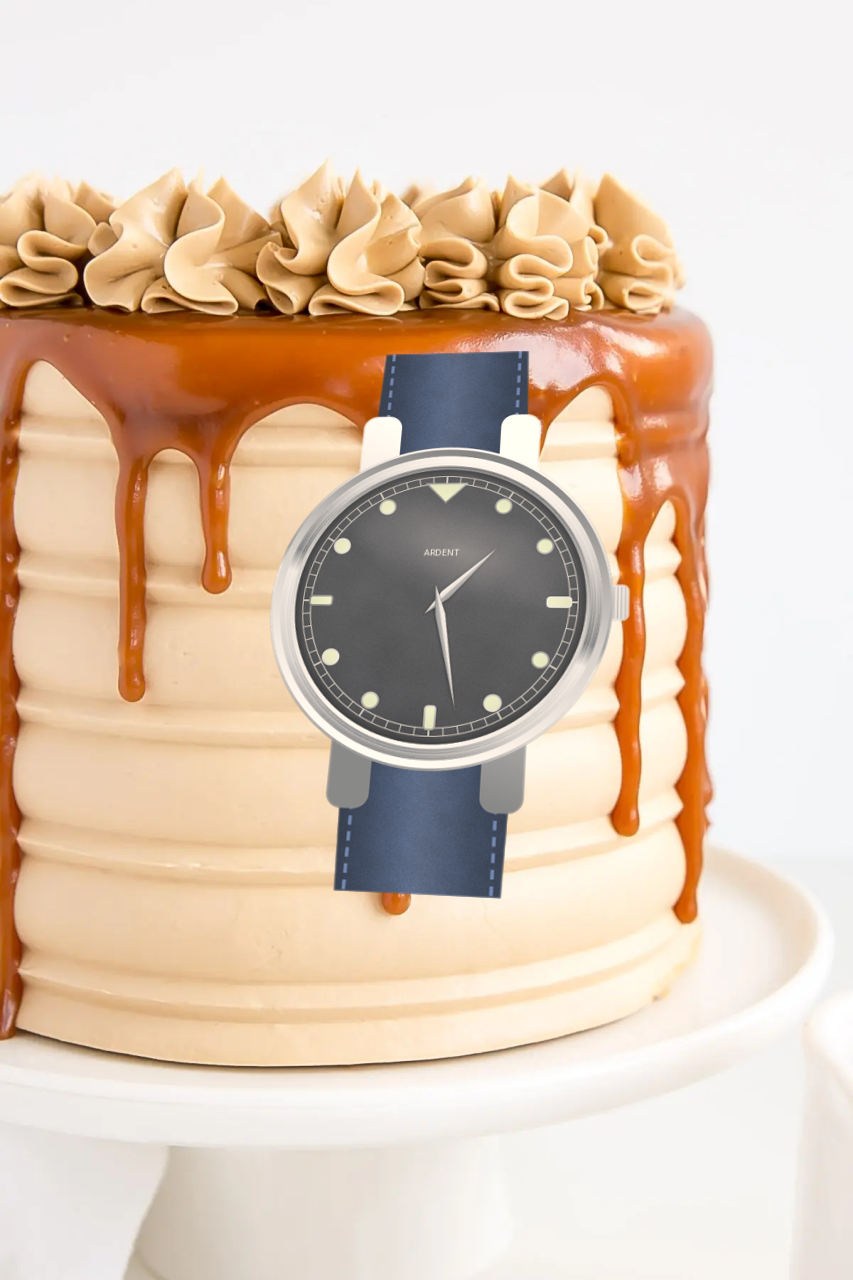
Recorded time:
1h28
